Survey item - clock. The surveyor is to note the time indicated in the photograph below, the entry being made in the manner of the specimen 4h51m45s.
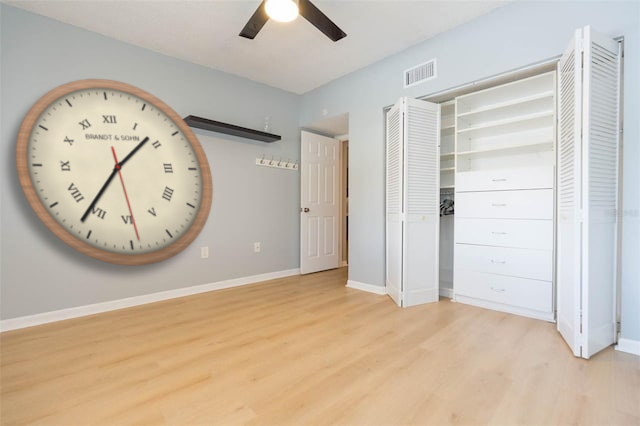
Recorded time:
1h36m29s
